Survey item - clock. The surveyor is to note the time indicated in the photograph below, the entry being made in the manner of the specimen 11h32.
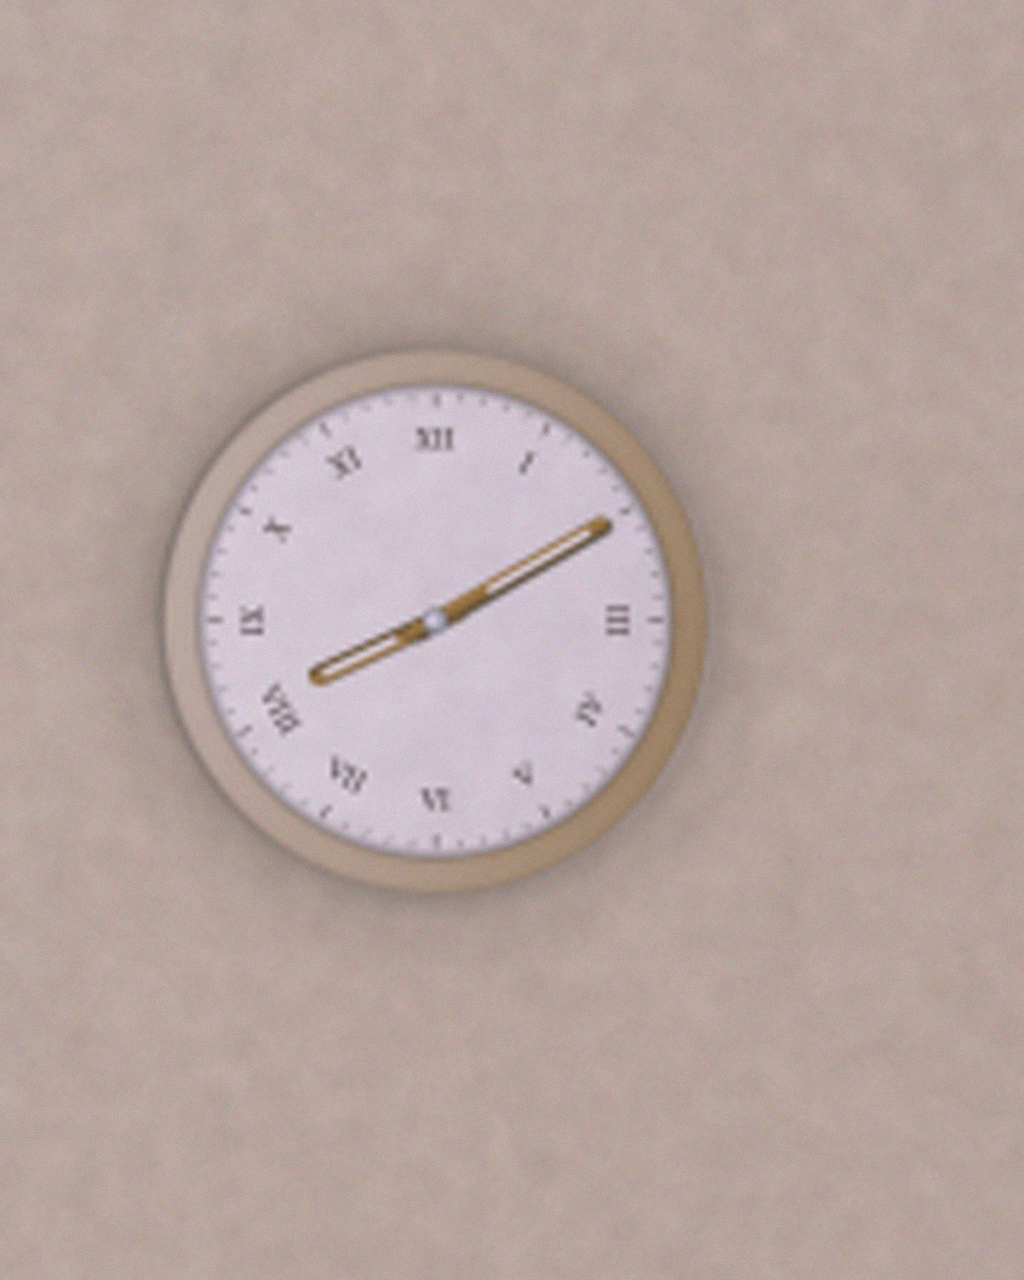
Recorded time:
8h10
